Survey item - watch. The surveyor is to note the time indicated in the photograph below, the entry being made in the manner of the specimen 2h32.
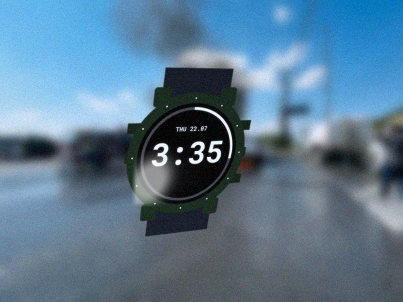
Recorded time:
3h35
